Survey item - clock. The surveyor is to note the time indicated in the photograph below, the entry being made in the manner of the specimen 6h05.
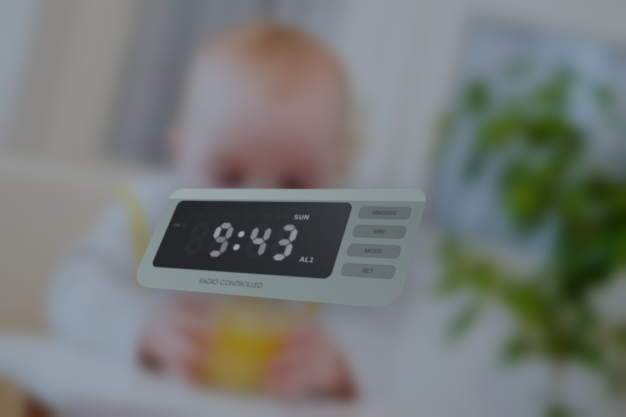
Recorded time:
9h43
